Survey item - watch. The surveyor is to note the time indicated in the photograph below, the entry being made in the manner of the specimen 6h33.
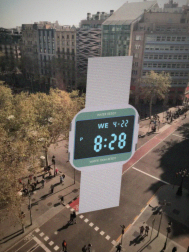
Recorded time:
8h28
